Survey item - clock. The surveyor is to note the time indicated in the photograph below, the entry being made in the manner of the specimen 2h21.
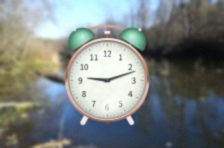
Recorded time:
9h12
